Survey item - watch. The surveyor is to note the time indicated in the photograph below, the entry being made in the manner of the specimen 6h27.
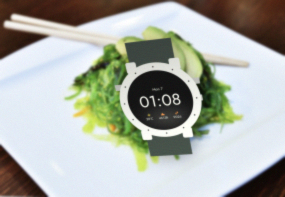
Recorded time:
1h08
